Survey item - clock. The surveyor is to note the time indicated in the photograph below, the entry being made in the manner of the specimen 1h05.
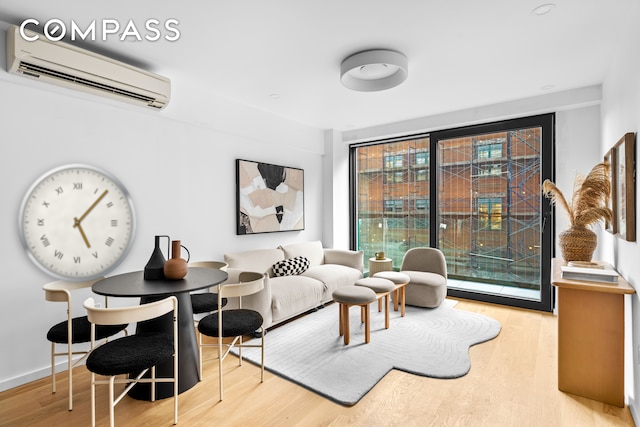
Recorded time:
5h07
